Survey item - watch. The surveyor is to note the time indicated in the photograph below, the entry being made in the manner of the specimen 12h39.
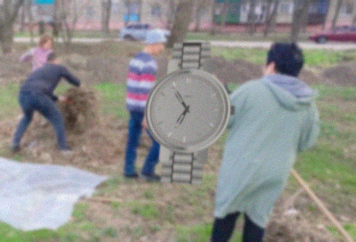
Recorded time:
6h54
